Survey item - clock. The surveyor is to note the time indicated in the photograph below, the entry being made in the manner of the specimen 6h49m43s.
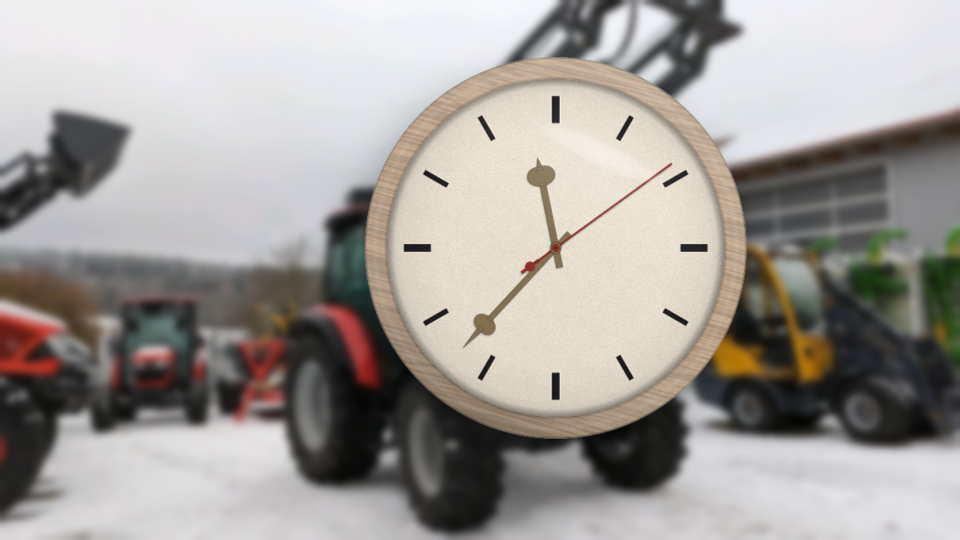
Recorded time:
11h37m09s
